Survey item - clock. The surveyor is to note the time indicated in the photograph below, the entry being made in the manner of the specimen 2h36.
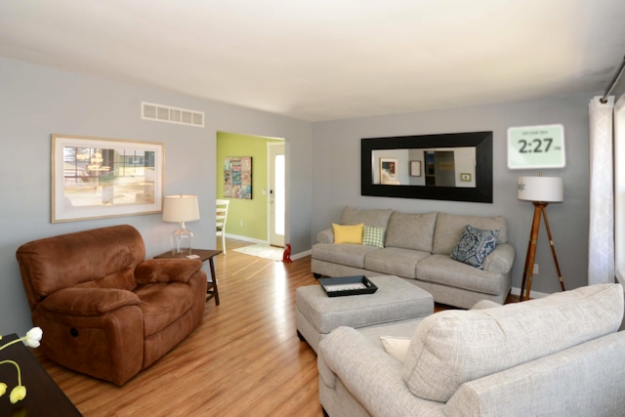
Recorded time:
2h27
